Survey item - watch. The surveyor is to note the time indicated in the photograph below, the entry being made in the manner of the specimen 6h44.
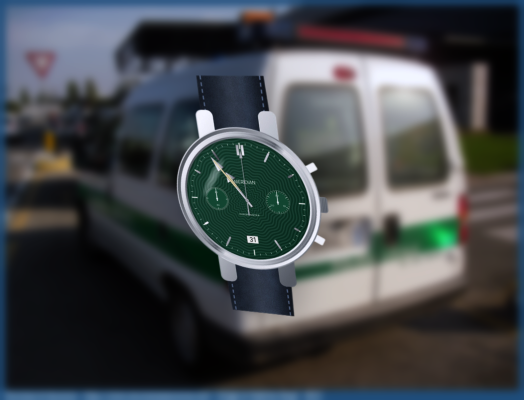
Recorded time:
10h54
